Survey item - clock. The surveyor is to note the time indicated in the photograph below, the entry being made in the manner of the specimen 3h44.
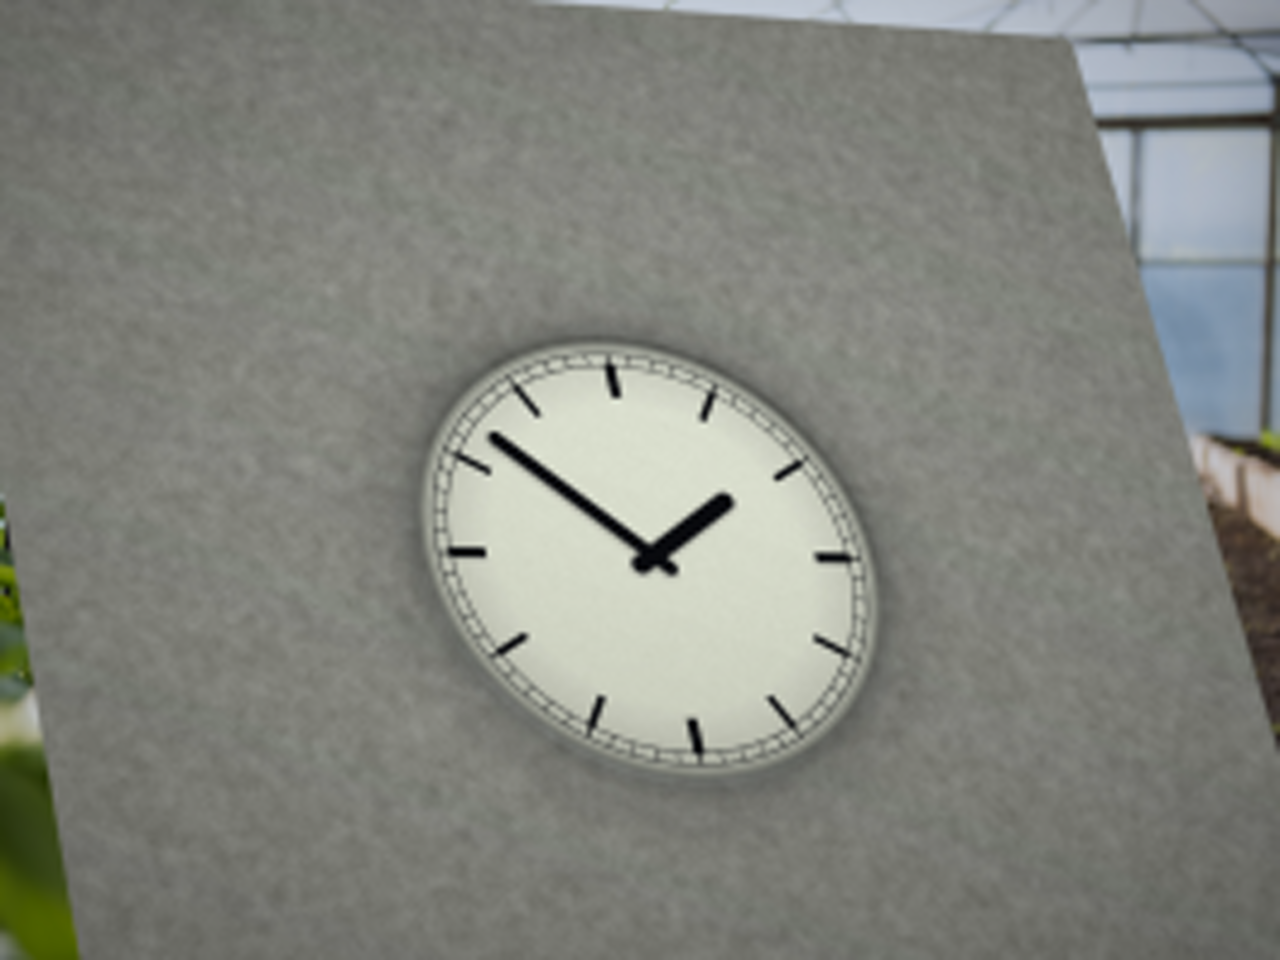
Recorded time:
1h52
